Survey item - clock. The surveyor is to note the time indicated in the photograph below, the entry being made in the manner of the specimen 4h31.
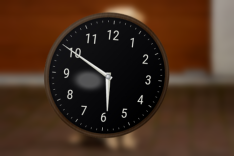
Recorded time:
5h50
